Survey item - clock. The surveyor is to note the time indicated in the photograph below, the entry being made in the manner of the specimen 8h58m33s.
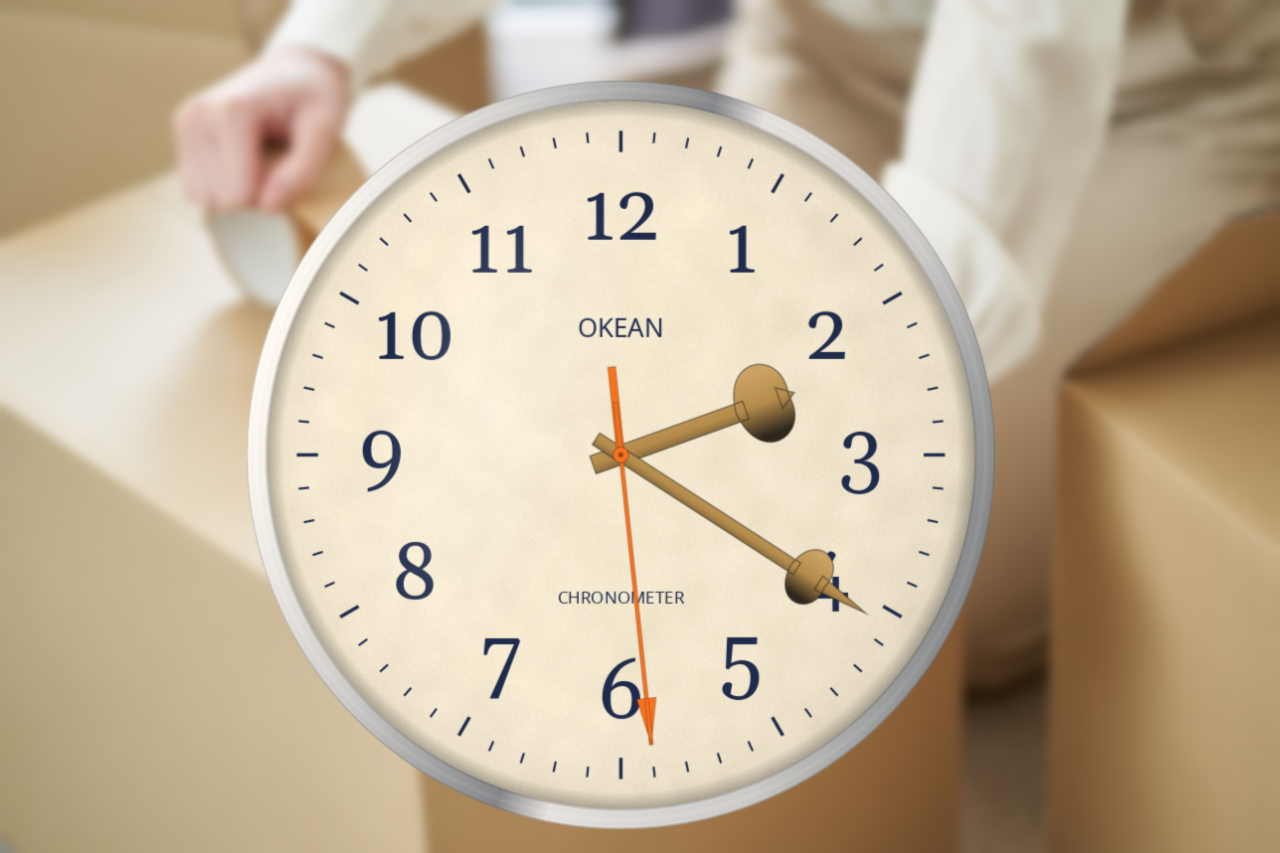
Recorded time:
2h20m29s
